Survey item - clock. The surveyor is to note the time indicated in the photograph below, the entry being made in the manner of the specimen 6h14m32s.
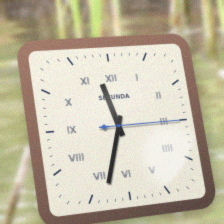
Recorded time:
11h33m15s
